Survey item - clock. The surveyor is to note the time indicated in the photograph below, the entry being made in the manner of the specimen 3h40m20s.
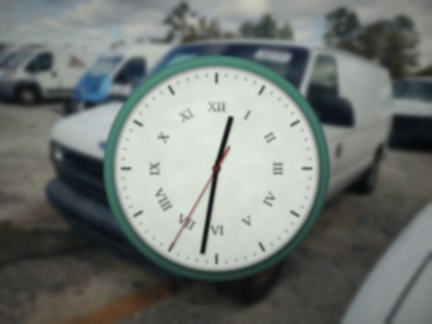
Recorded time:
12h31m35s
